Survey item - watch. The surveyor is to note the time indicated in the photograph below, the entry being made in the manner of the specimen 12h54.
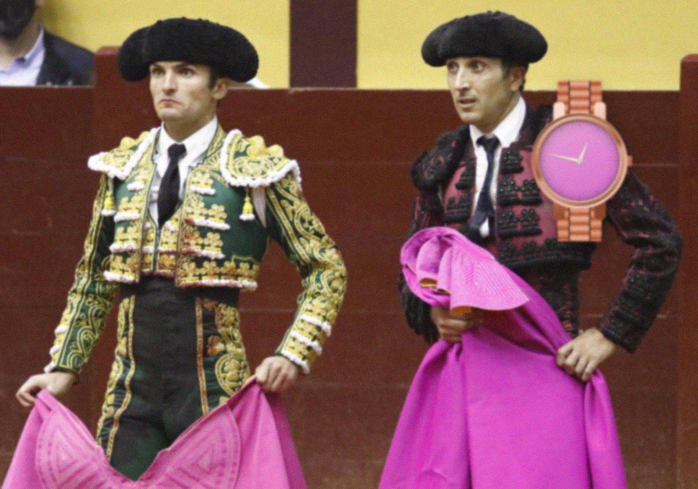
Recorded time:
12h47
